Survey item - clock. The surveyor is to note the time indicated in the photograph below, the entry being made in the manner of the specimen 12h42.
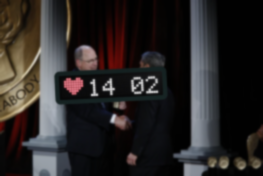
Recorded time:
14h02
